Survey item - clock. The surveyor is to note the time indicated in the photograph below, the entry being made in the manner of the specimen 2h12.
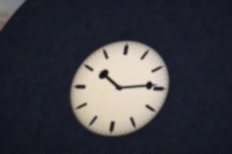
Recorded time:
10h14
